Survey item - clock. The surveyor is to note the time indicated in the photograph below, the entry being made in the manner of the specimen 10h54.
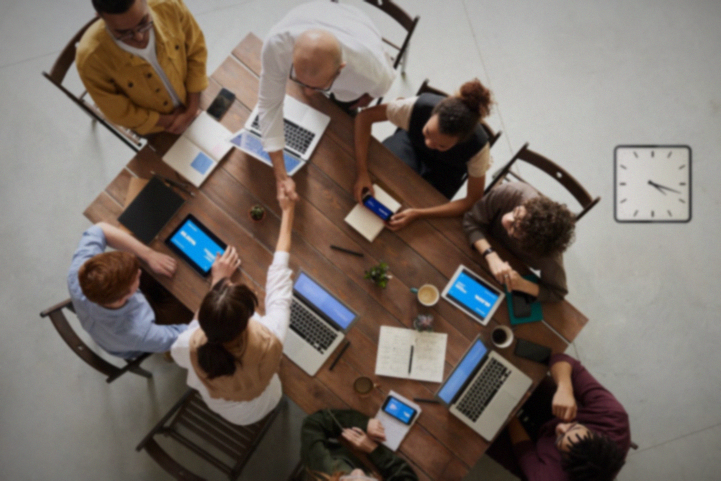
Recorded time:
4h18
